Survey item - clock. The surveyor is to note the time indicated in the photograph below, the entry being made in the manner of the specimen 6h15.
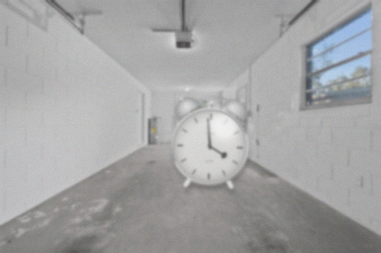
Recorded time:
3h59
